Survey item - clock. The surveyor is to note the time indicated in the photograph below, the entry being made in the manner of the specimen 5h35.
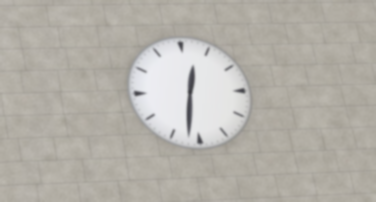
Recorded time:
12h32
